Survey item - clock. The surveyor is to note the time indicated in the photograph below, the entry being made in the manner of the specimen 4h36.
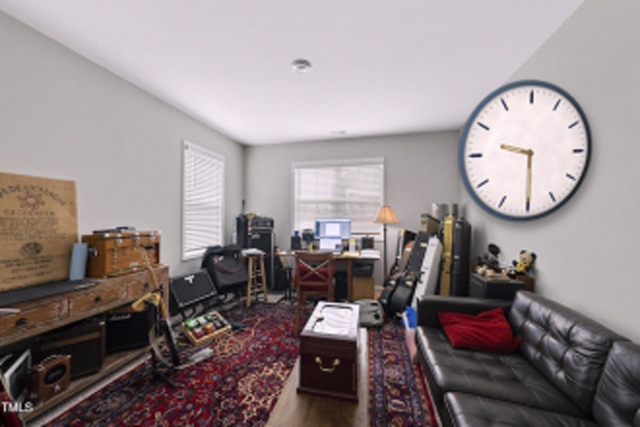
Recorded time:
9h30
